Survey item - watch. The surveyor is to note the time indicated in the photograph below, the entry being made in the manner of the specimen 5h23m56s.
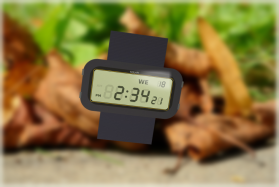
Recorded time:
2h34m21s
